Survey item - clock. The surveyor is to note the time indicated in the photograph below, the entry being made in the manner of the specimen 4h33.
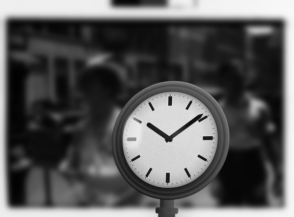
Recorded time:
10h09
